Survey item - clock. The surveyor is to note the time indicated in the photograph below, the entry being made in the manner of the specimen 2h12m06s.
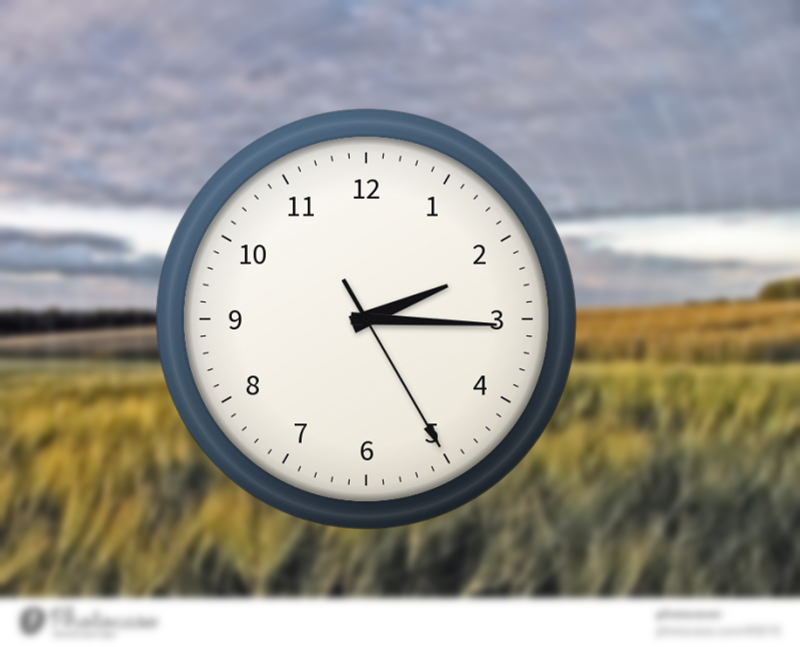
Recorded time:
2h15m25s
